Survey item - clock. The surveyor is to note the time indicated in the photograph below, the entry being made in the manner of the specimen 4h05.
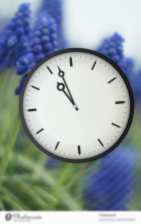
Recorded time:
10h57
